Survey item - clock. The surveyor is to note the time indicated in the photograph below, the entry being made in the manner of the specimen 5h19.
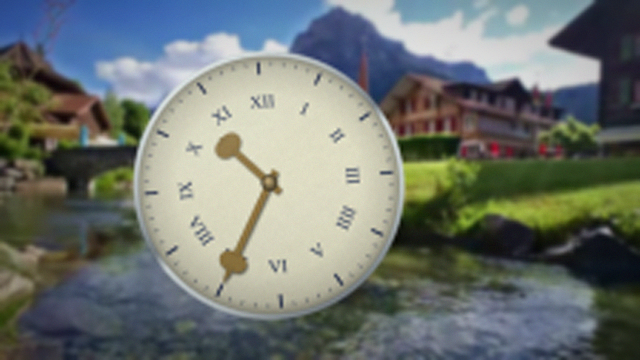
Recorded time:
10h35
